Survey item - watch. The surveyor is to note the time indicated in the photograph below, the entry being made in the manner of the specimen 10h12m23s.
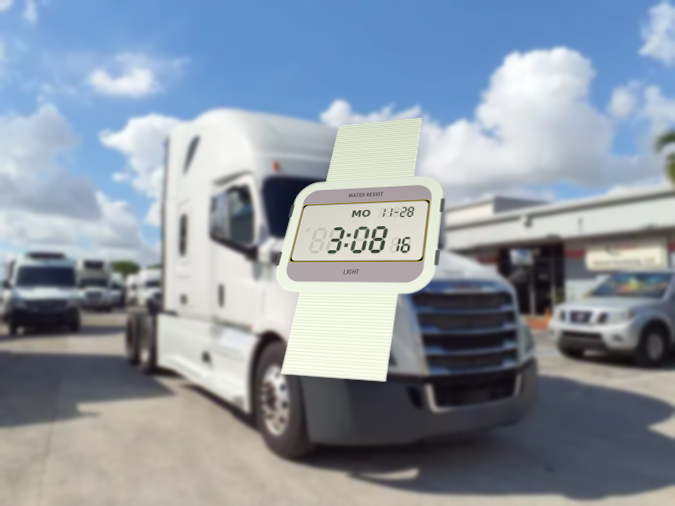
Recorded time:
3h08m16s
